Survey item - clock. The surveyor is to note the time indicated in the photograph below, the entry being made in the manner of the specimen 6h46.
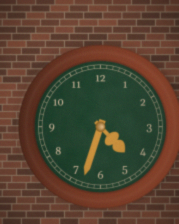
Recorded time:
4h33
